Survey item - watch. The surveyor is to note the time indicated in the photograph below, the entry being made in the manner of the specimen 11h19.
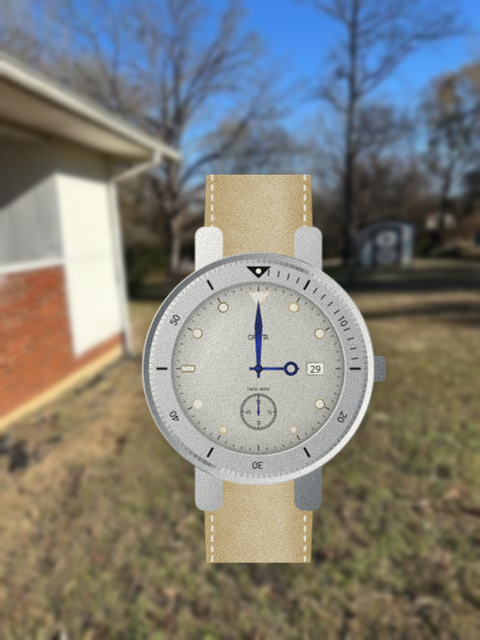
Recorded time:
3h00
